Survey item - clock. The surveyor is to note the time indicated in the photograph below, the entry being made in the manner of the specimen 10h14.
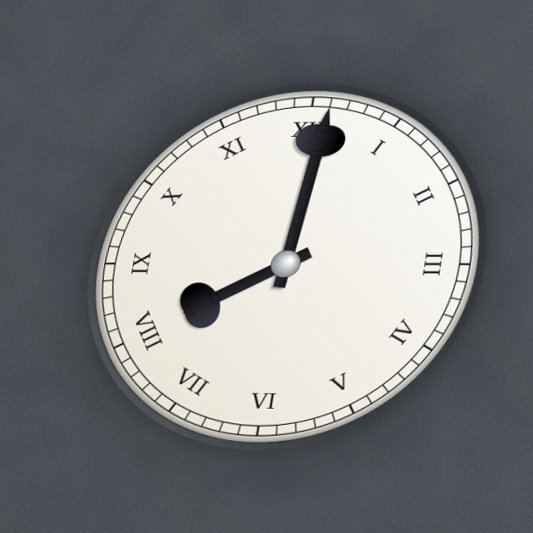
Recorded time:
8h01
